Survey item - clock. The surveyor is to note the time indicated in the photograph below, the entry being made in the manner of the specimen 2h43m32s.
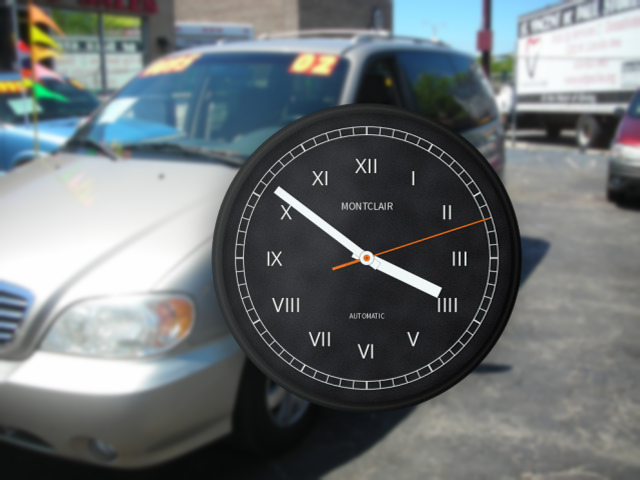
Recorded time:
3h51m12s
